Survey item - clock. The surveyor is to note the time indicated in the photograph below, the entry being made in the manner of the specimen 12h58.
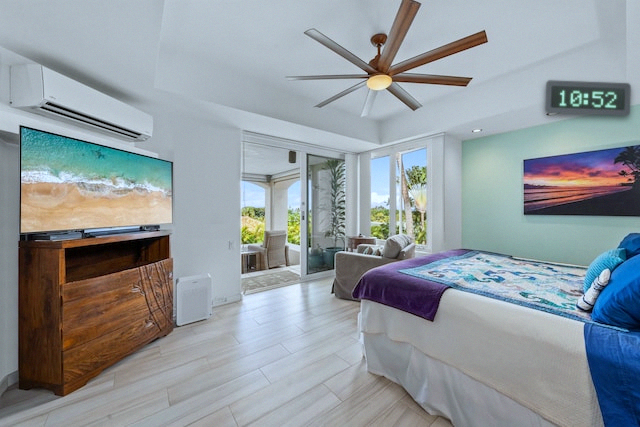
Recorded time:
10h52
